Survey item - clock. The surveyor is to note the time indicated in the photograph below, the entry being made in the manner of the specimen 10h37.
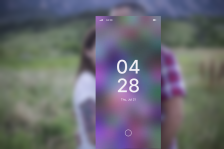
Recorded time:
4h28
